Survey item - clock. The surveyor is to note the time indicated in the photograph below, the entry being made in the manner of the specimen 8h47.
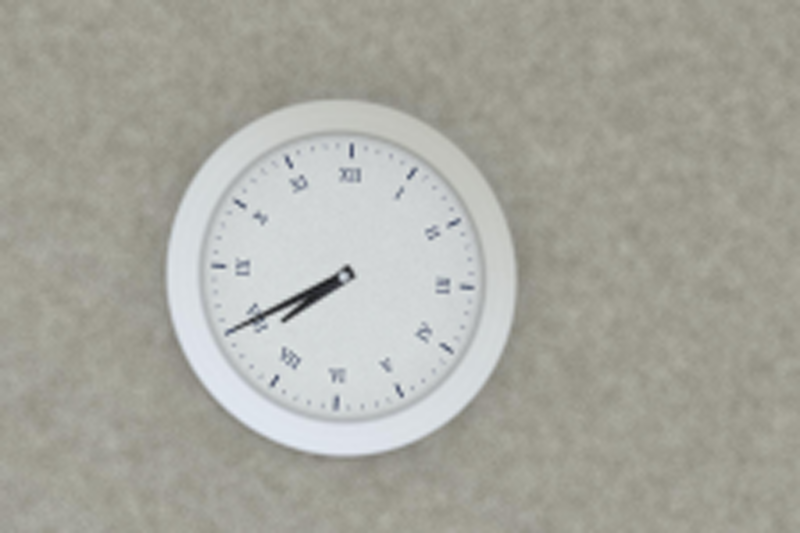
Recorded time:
7h40
